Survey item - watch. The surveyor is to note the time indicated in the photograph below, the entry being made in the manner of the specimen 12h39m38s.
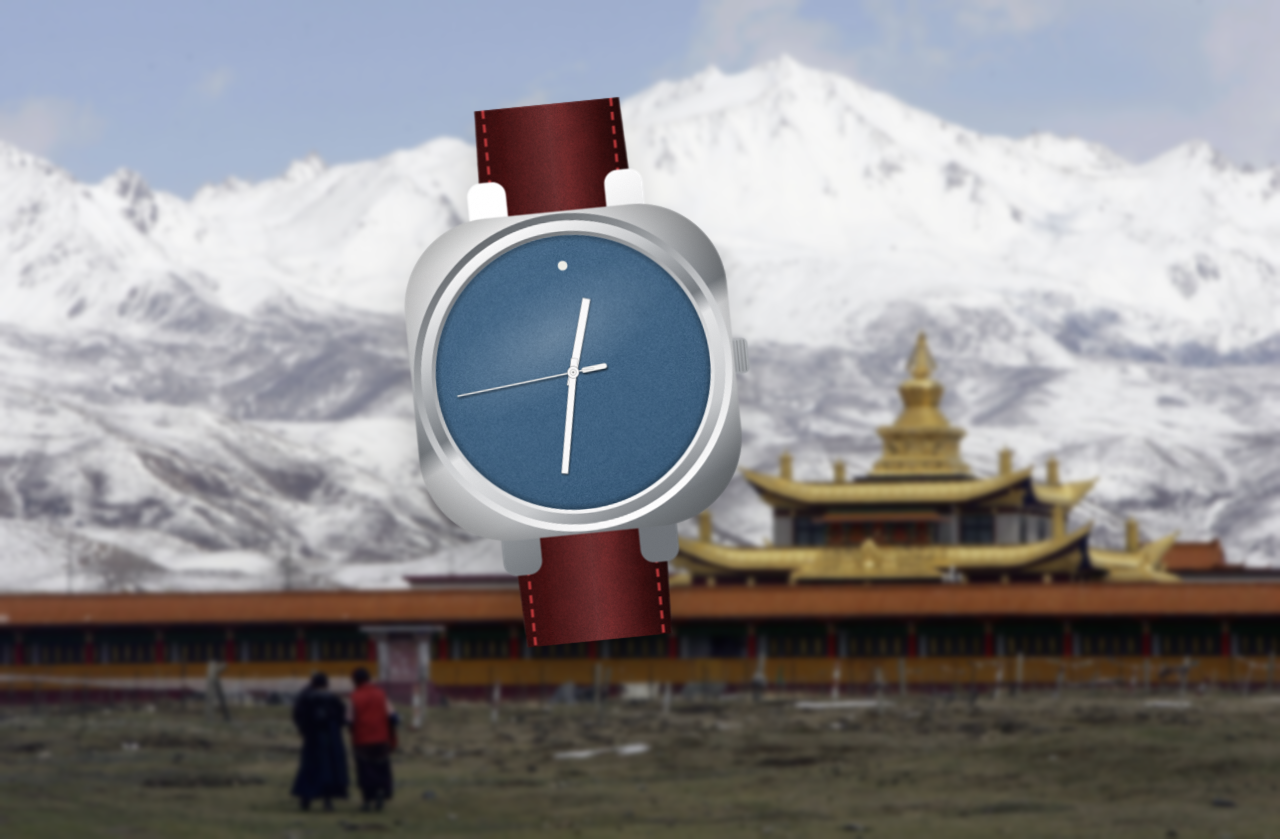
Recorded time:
12h31m44s
